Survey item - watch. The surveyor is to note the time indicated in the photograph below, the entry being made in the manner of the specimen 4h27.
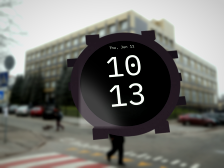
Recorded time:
10h13
